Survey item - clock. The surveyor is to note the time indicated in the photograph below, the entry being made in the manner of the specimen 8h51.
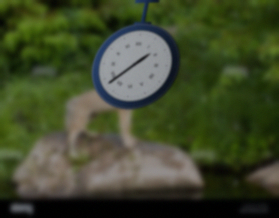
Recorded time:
1h38
